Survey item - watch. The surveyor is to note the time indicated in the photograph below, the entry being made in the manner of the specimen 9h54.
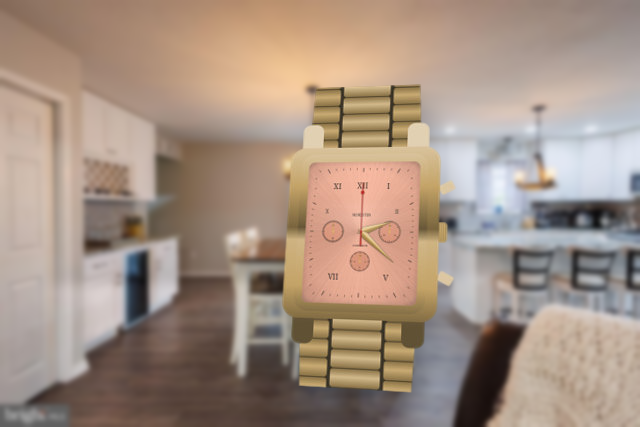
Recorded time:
2h22
